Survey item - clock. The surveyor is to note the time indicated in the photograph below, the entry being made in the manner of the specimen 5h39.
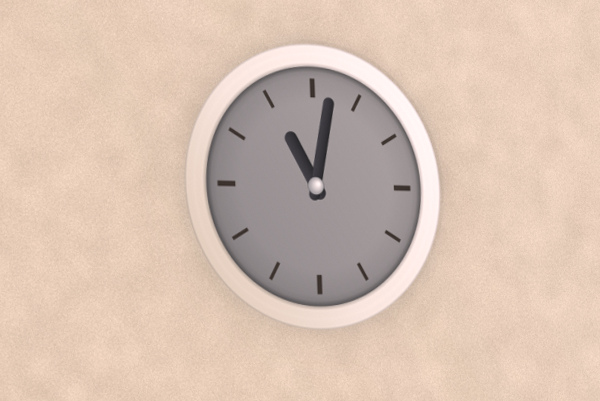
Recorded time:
11h02
